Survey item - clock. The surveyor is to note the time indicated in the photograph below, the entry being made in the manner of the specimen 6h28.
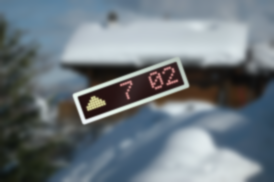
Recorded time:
7h02
